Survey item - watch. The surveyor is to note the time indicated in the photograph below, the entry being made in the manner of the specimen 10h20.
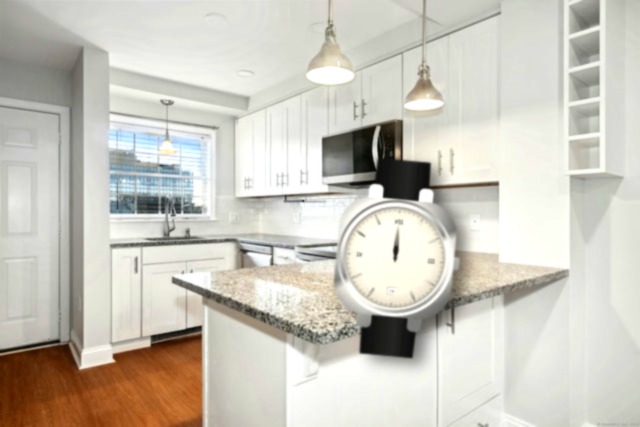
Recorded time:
12h00
